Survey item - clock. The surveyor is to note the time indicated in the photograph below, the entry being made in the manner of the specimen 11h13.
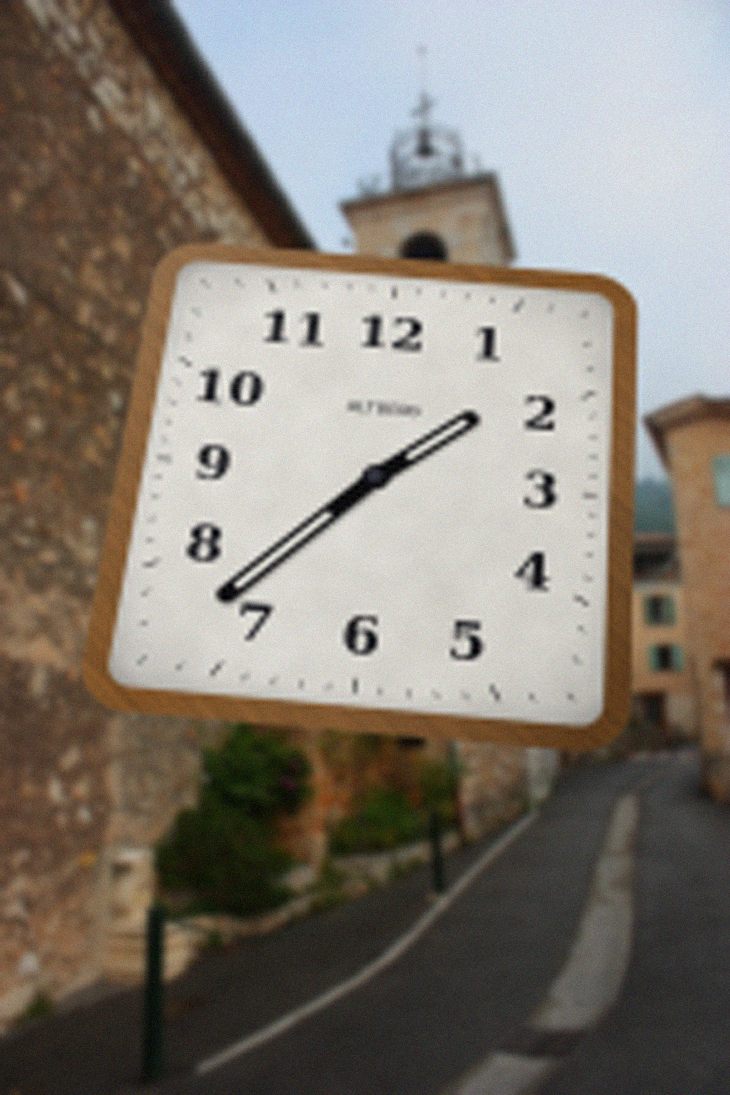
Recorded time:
1h37
